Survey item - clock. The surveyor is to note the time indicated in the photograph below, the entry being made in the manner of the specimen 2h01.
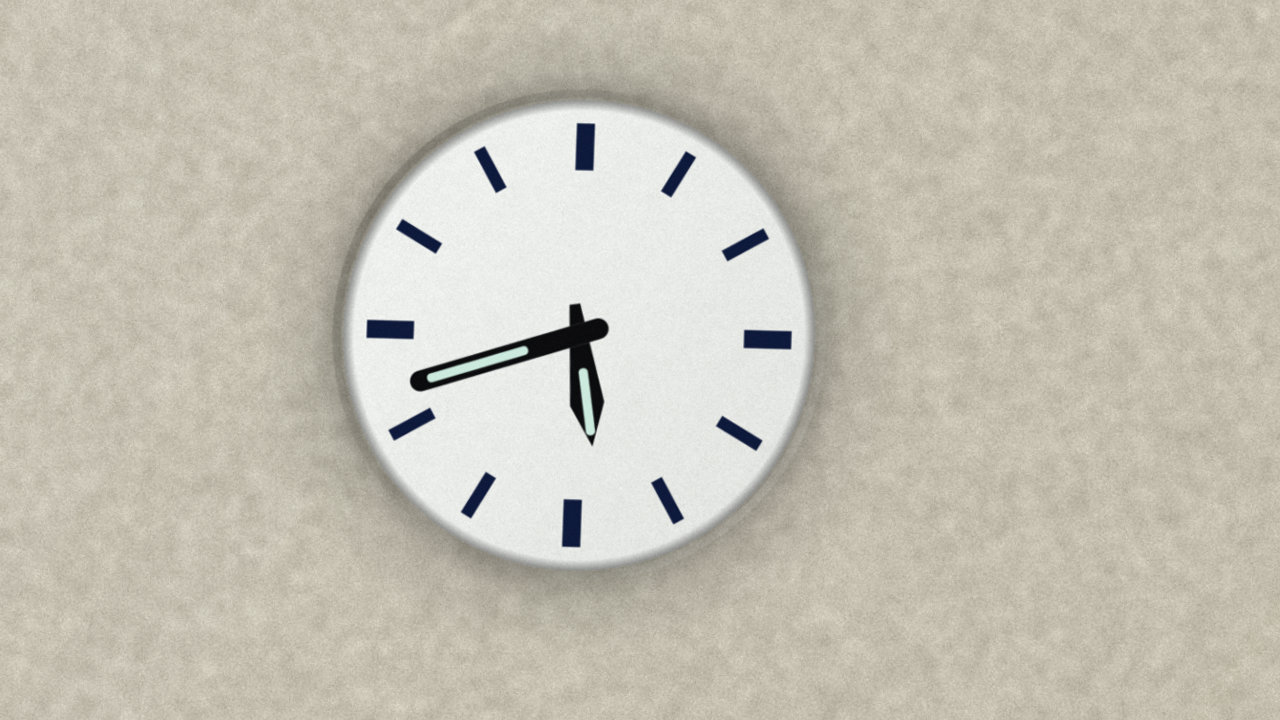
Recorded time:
5h42
